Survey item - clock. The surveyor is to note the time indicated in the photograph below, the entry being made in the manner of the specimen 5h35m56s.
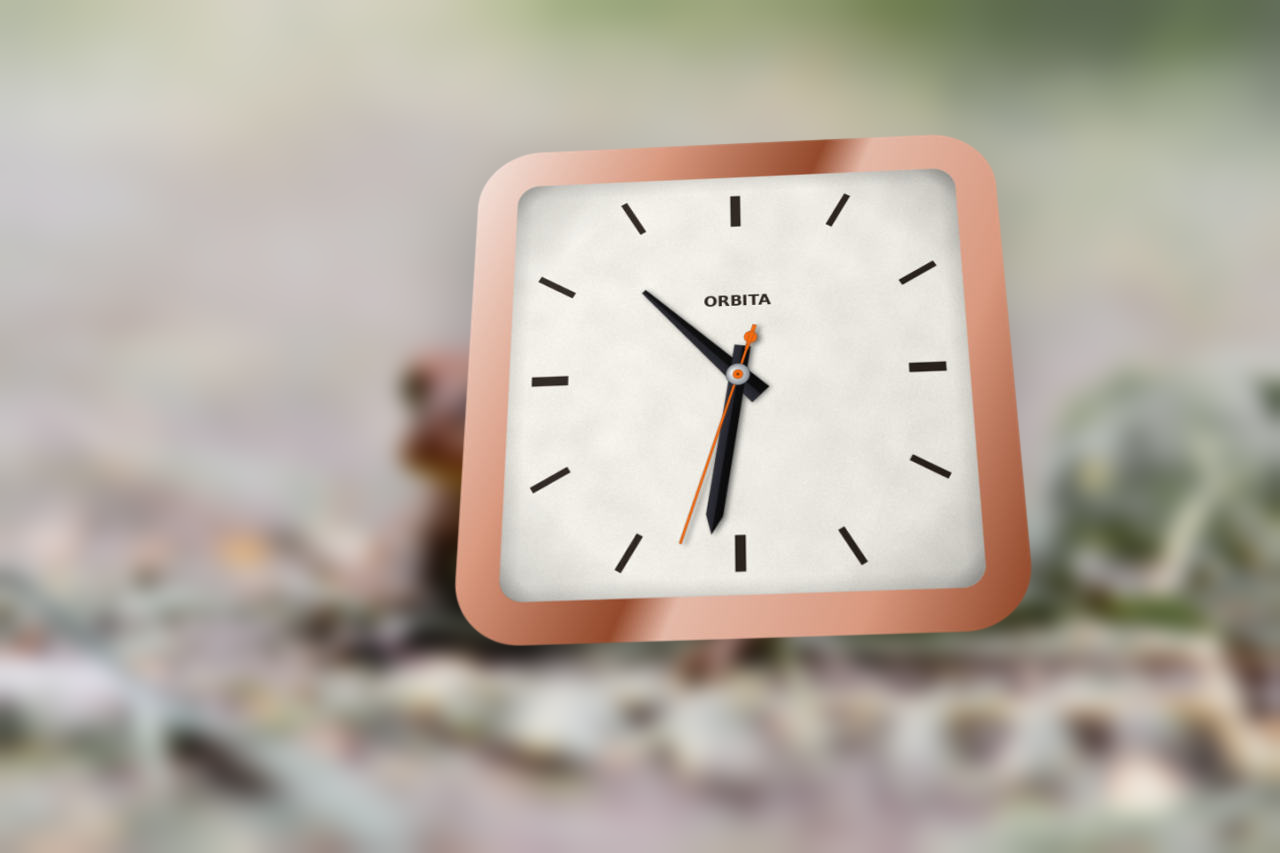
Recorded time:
10h31m33s
